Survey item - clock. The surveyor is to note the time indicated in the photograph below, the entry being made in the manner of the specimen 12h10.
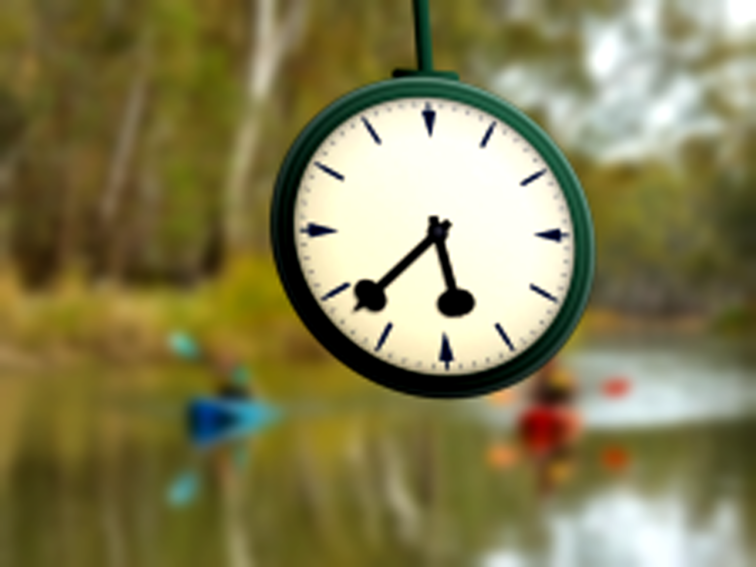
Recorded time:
5h38
